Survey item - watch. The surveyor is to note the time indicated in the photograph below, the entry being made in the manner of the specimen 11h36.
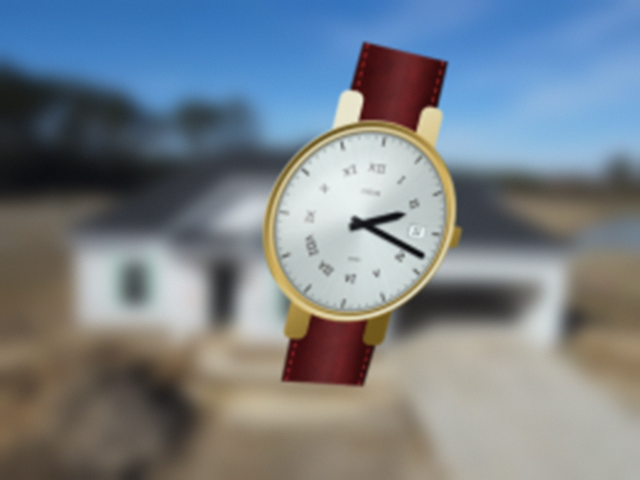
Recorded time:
2h18
